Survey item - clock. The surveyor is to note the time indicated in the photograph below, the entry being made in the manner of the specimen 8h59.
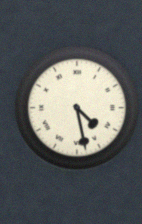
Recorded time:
4h28
